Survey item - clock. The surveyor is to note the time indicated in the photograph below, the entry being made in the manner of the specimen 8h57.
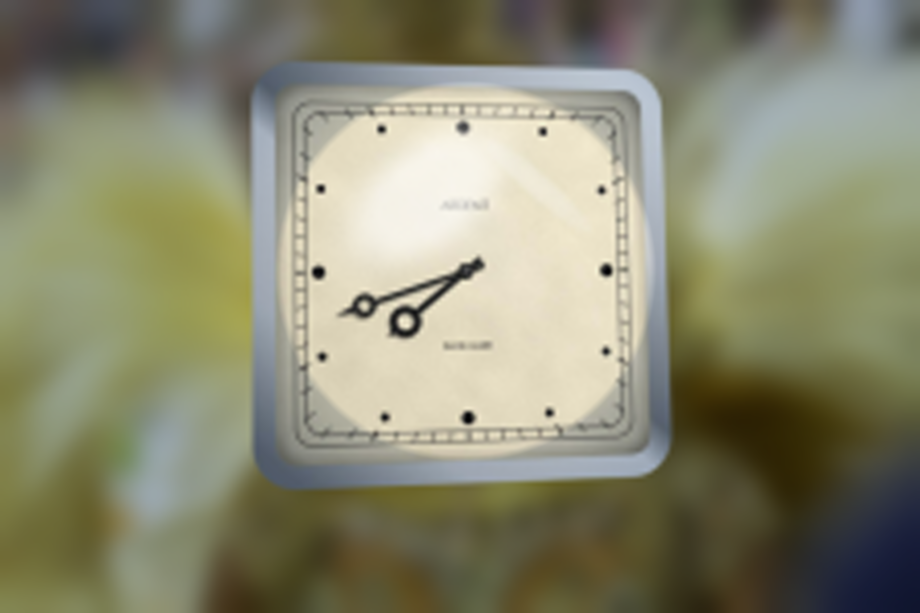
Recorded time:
7h42
